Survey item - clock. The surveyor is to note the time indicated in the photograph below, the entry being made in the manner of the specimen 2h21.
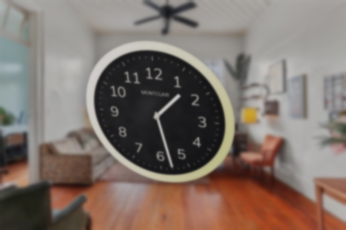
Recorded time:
1h28
